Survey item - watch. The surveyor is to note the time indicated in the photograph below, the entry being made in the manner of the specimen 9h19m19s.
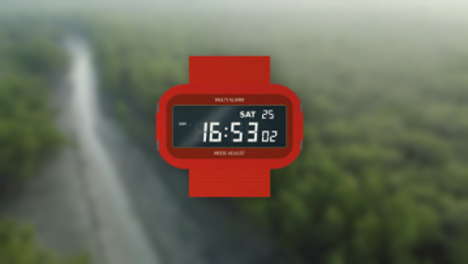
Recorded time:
16h53m02s
